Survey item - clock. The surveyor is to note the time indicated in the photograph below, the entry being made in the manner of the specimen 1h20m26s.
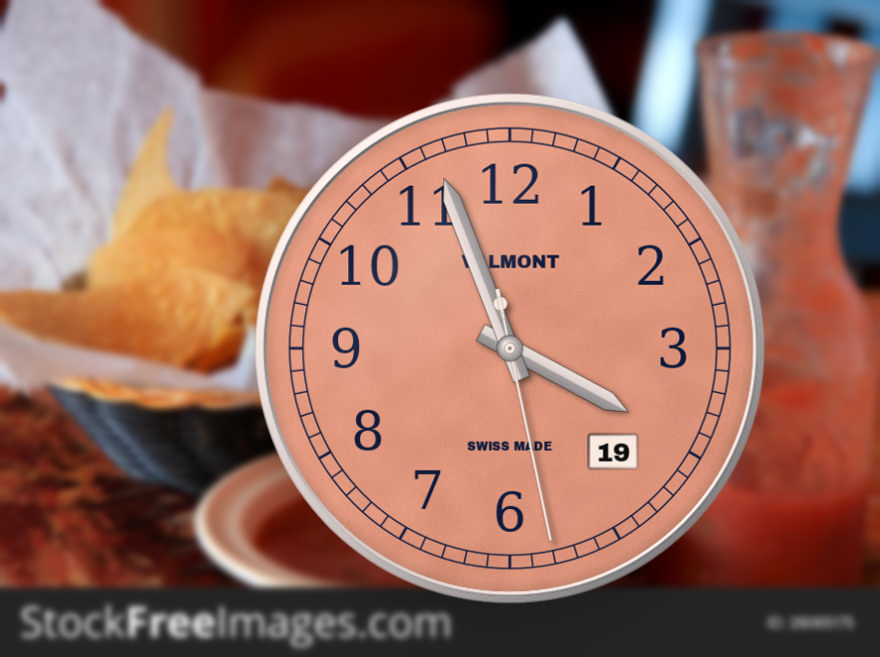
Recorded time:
3h56m28s
